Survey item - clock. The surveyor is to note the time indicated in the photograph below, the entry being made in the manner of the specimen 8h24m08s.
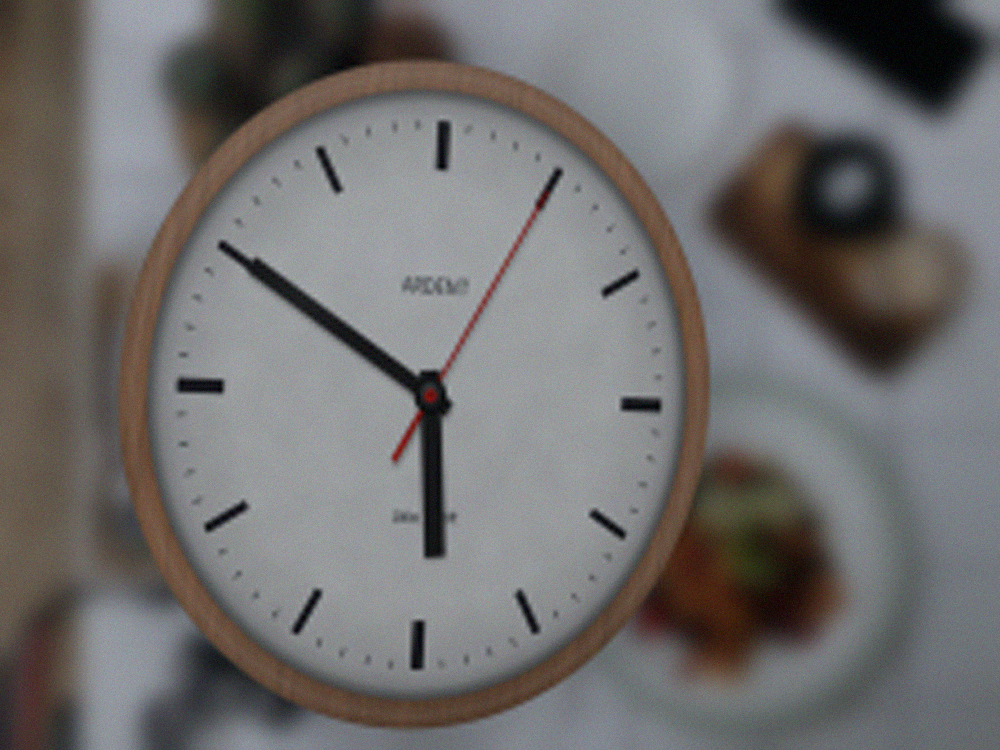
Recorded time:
5h50m05s
